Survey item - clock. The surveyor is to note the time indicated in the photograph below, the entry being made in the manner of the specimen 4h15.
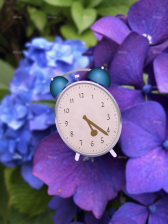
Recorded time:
5h22
